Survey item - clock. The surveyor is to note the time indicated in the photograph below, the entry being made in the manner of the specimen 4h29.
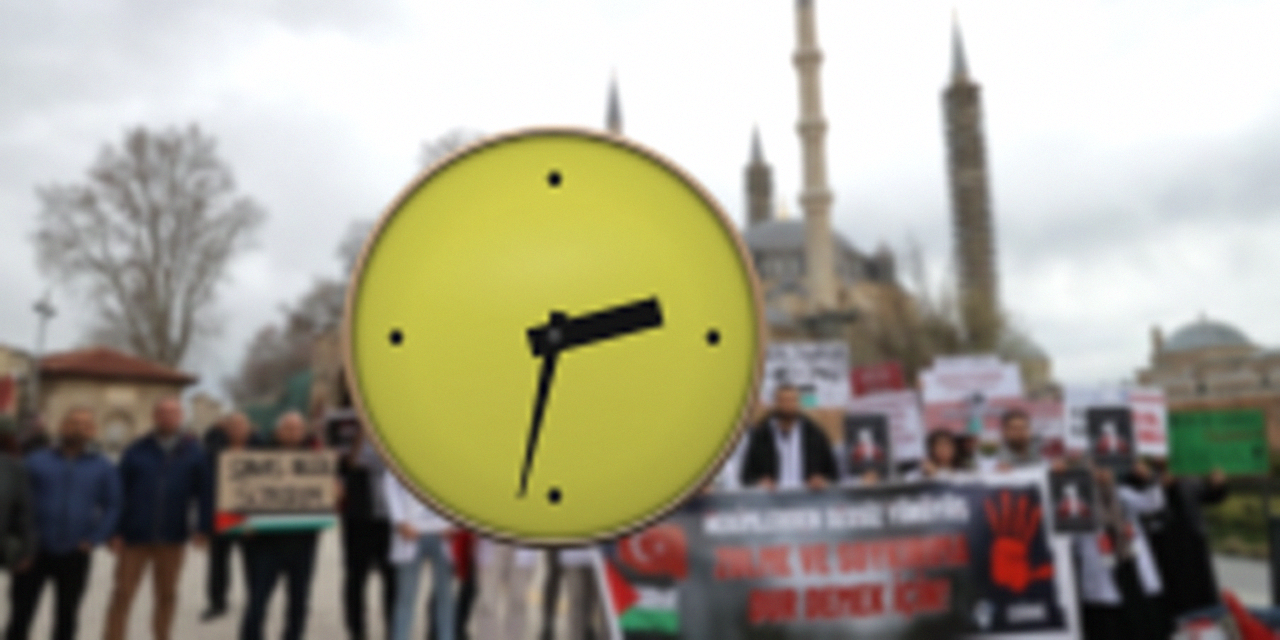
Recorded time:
2h32
